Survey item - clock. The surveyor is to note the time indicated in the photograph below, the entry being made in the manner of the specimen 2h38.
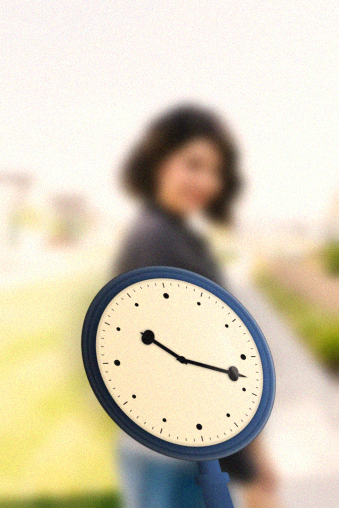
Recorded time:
10h18
